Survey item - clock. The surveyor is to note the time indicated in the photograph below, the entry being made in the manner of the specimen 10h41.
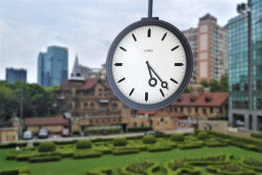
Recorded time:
5h23
